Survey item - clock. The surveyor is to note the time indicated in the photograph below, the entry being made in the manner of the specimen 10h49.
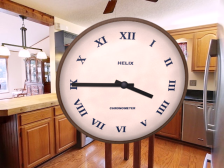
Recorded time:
3h45
